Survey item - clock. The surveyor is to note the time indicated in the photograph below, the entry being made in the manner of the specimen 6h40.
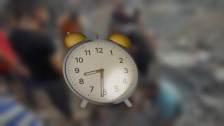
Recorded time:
8h31
